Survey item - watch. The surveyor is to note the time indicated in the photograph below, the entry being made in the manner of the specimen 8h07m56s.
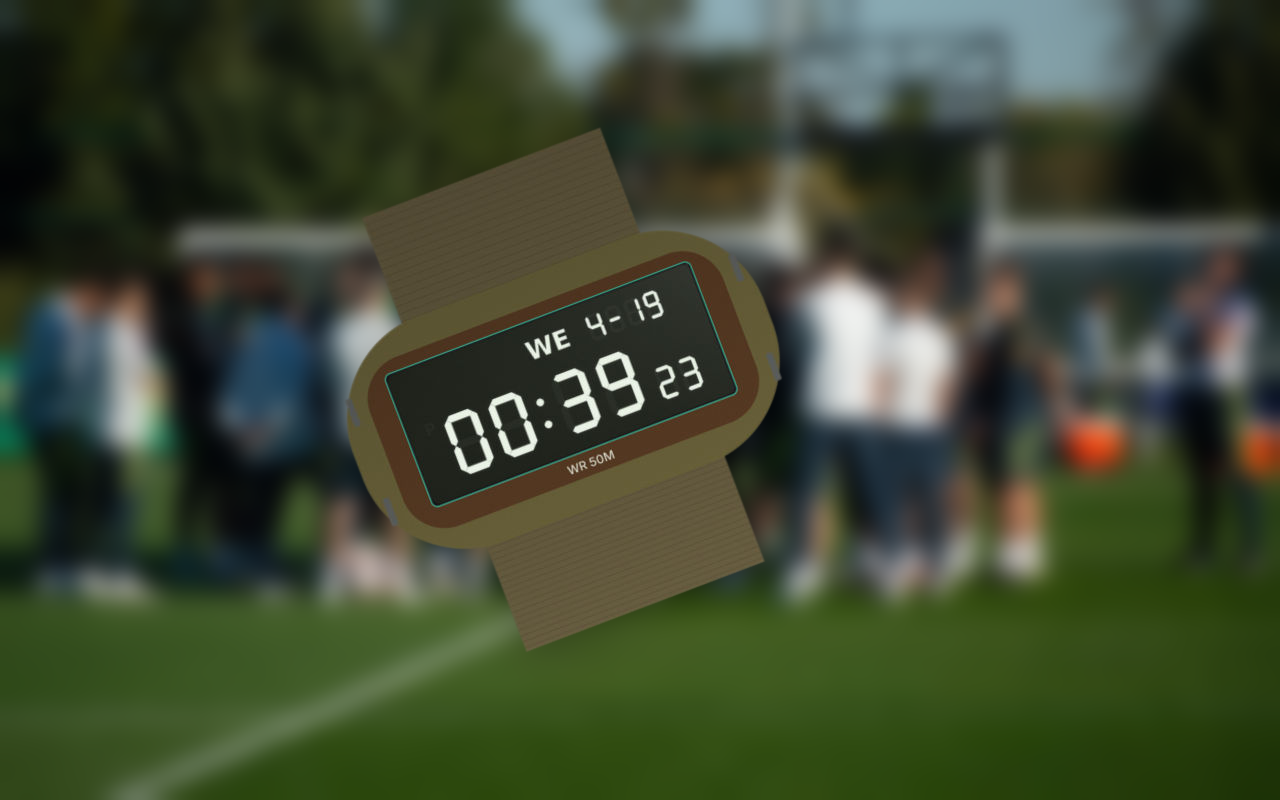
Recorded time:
0h39m23s
